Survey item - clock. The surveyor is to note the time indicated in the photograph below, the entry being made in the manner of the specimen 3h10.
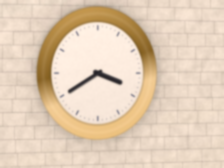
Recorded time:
3h40
